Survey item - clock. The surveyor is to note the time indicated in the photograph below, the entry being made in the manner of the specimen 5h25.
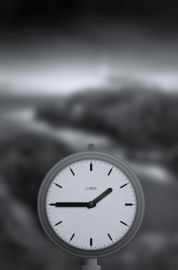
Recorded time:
1h45
